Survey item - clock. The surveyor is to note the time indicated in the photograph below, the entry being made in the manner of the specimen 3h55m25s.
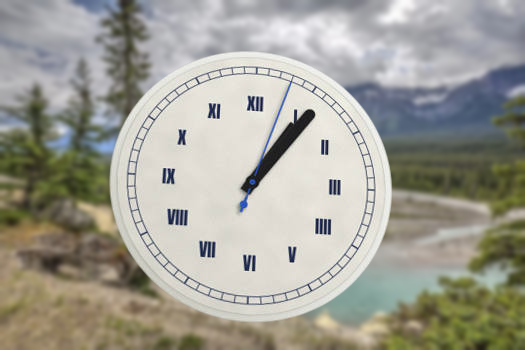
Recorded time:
1h06m03s
